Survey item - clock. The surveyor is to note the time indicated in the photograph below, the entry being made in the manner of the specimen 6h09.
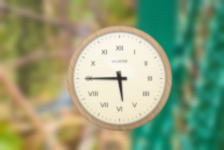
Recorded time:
5h45
